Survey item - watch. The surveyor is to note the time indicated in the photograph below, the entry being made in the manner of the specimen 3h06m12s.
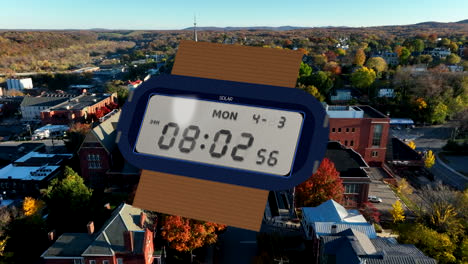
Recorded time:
8h02m56s
